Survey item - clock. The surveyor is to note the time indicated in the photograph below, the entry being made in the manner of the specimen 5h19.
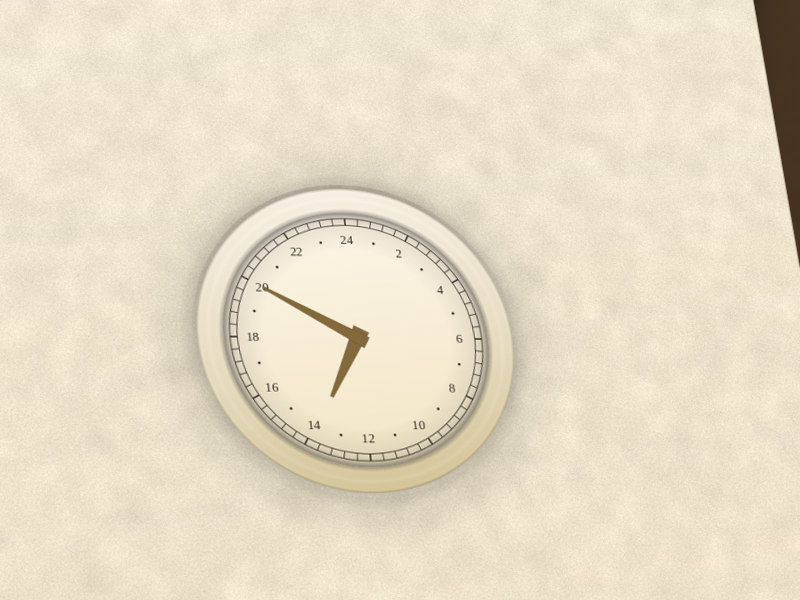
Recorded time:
13h50
